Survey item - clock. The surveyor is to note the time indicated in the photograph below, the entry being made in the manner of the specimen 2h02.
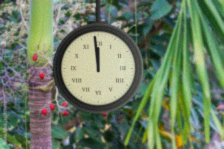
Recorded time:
11h59
